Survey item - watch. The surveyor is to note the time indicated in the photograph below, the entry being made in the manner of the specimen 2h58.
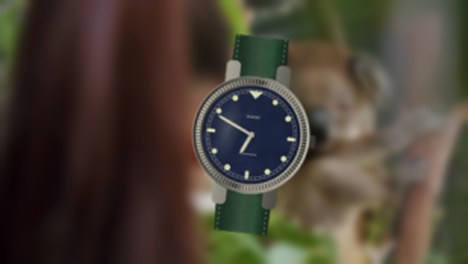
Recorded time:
6h49
